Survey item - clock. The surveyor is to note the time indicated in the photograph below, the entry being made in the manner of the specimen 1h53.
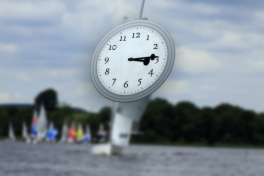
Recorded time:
3h14
